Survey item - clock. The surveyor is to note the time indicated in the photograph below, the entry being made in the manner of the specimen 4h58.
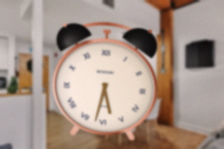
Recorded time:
5h32
